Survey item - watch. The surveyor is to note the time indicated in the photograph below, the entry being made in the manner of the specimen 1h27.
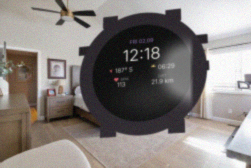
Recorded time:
12h18
